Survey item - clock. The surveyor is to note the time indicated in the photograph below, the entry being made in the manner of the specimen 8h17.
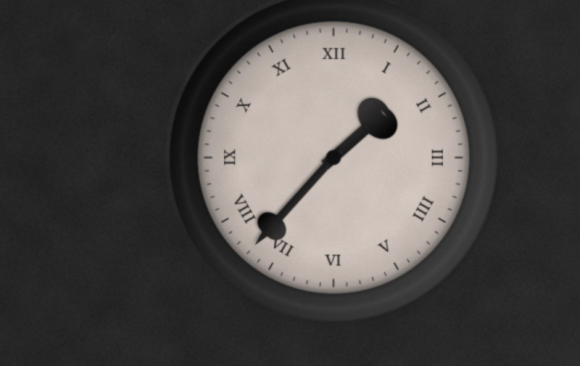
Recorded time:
1h37
